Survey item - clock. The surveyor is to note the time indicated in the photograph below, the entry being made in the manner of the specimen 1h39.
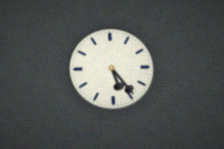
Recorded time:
5h24
